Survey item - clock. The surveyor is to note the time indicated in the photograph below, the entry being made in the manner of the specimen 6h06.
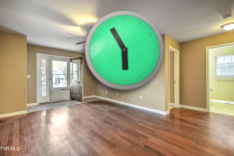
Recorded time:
5h55
